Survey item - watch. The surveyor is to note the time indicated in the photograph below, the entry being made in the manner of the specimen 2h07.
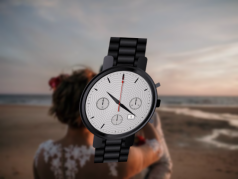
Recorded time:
10h21
